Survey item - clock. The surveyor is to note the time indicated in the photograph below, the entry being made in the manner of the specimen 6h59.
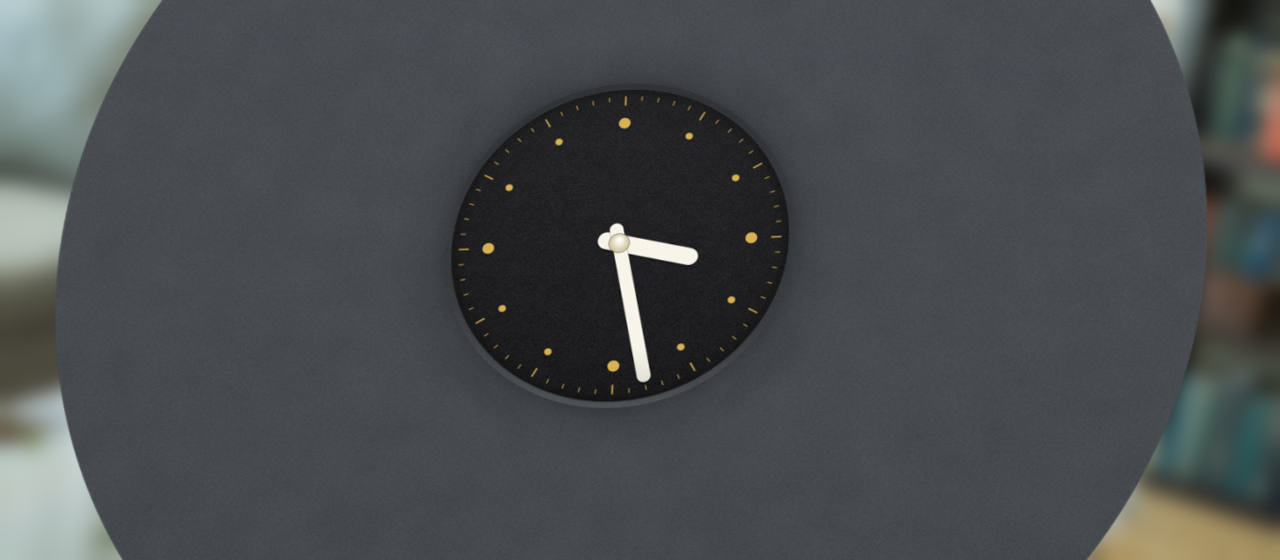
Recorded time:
3h28
